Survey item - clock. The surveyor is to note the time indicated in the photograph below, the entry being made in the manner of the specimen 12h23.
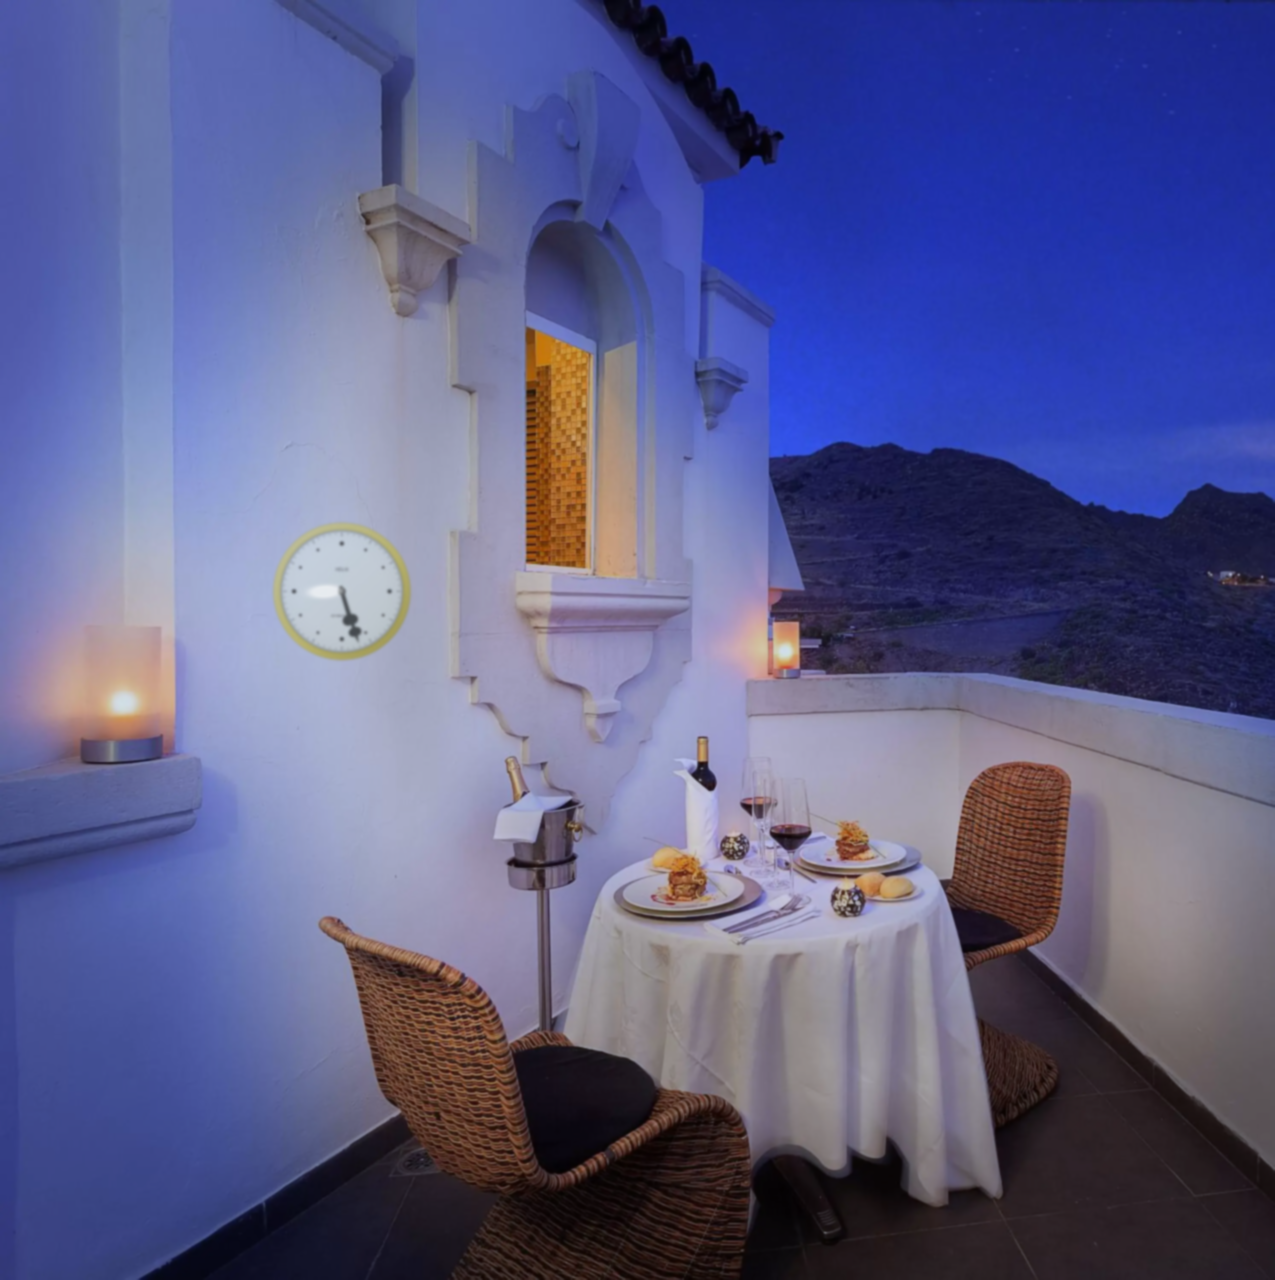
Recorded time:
5h27
